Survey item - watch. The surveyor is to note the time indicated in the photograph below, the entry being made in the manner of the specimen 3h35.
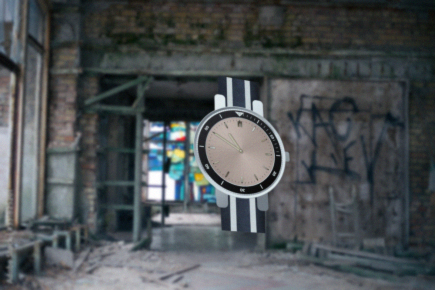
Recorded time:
10h50
